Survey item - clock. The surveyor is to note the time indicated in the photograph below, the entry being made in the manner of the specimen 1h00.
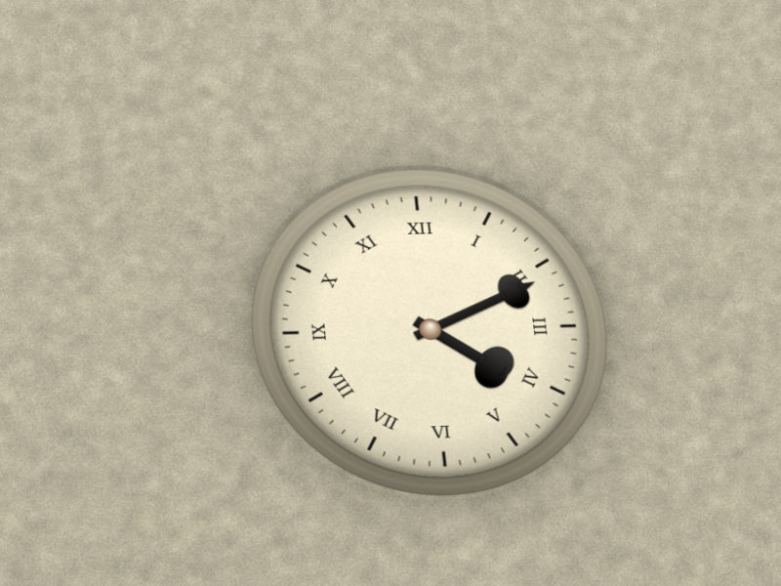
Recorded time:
4h11
